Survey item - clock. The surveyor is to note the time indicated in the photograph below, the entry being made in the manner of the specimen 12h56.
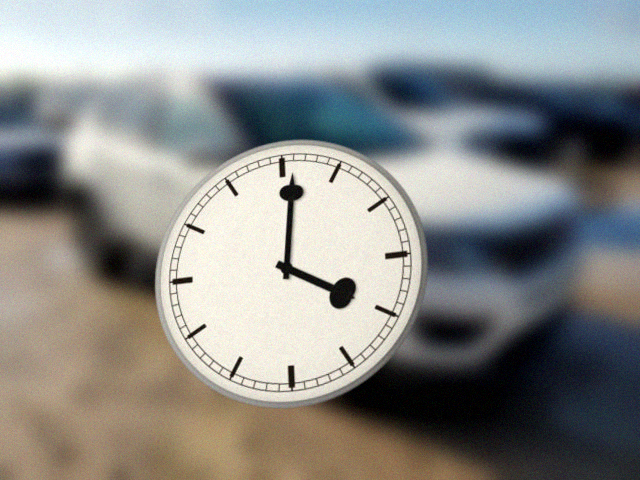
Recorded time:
4h01
